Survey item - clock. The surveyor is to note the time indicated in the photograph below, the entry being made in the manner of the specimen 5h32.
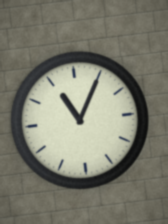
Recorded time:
11h05
